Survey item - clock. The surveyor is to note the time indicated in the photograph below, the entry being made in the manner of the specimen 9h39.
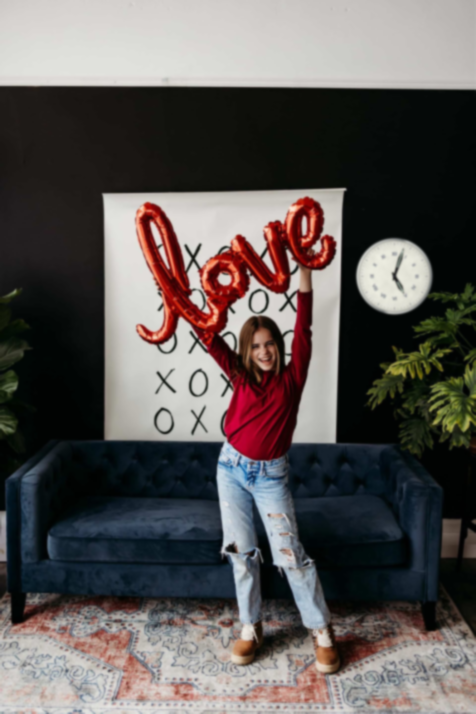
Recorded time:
5h03
